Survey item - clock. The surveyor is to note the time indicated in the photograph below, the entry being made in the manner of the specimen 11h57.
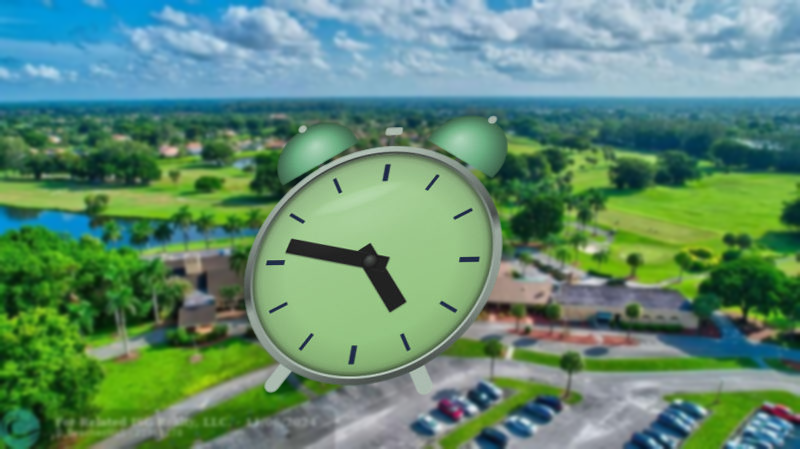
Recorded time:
4h47
